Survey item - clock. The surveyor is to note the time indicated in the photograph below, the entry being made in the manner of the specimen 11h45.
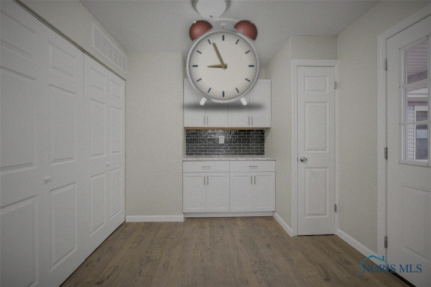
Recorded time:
8h56
